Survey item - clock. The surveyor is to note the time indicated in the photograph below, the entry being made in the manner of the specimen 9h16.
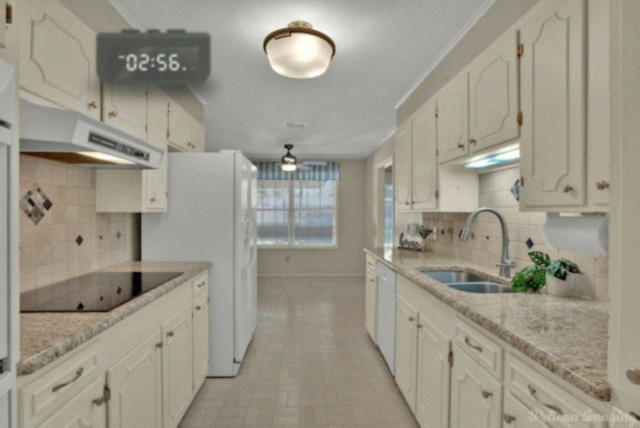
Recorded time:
2h56
